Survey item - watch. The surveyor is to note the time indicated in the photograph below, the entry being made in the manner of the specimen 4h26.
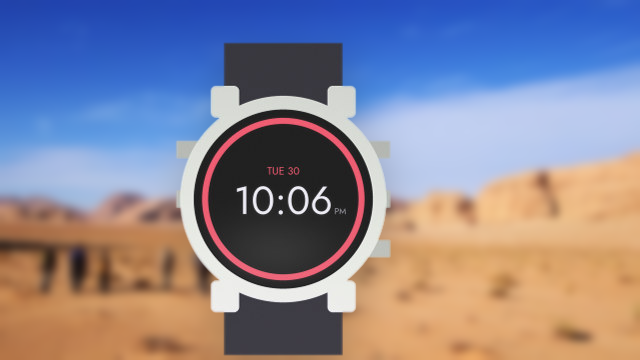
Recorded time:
10h06
